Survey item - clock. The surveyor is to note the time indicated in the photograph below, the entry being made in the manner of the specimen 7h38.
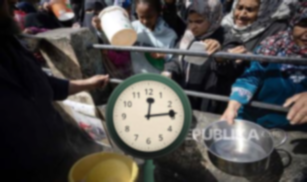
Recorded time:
12h14
